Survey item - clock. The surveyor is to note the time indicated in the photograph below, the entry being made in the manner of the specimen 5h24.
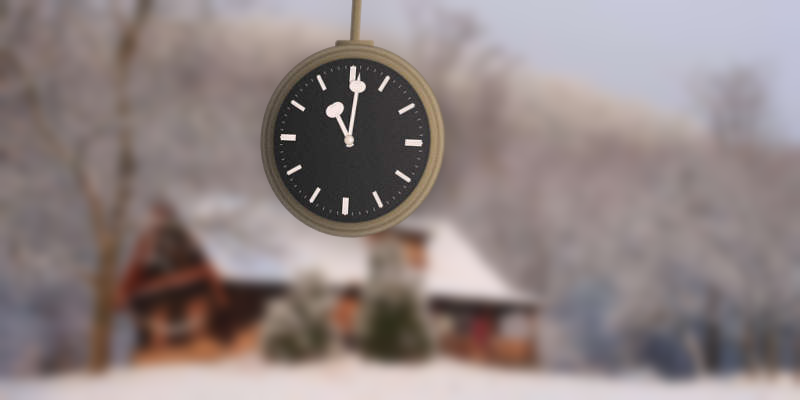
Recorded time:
11h01
